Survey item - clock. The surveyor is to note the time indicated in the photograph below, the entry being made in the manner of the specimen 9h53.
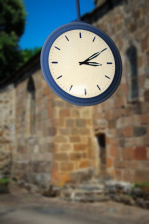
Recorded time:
3h10
